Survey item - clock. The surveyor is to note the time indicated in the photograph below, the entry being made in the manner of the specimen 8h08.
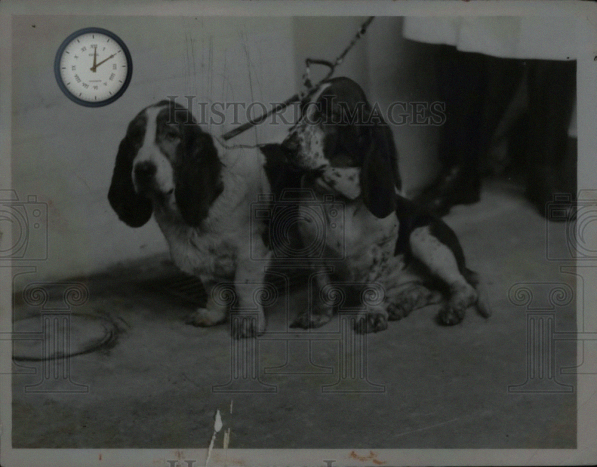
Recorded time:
12h10
